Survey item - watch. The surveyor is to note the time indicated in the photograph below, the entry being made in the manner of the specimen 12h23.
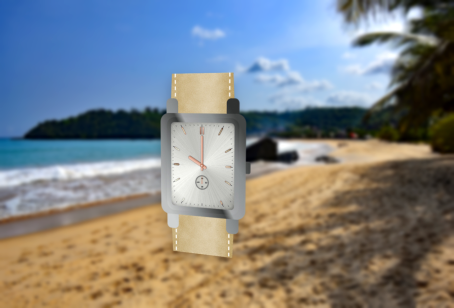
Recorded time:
10h00
